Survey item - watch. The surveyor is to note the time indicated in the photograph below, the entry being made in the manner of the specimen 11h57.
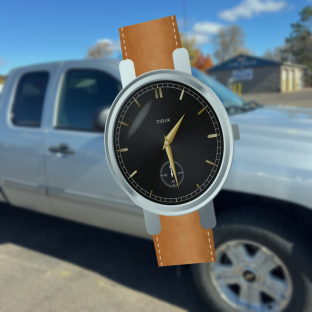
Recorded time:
1h29
